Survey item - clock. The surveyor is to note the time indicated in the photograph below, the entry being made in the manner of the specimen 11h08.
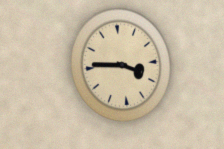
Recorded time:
3h46
